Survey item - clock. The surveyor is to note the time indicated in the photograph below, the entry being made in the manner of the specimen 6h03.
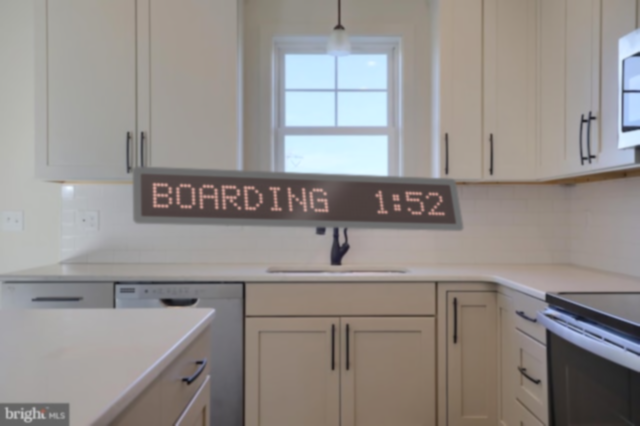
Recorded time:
1h52
